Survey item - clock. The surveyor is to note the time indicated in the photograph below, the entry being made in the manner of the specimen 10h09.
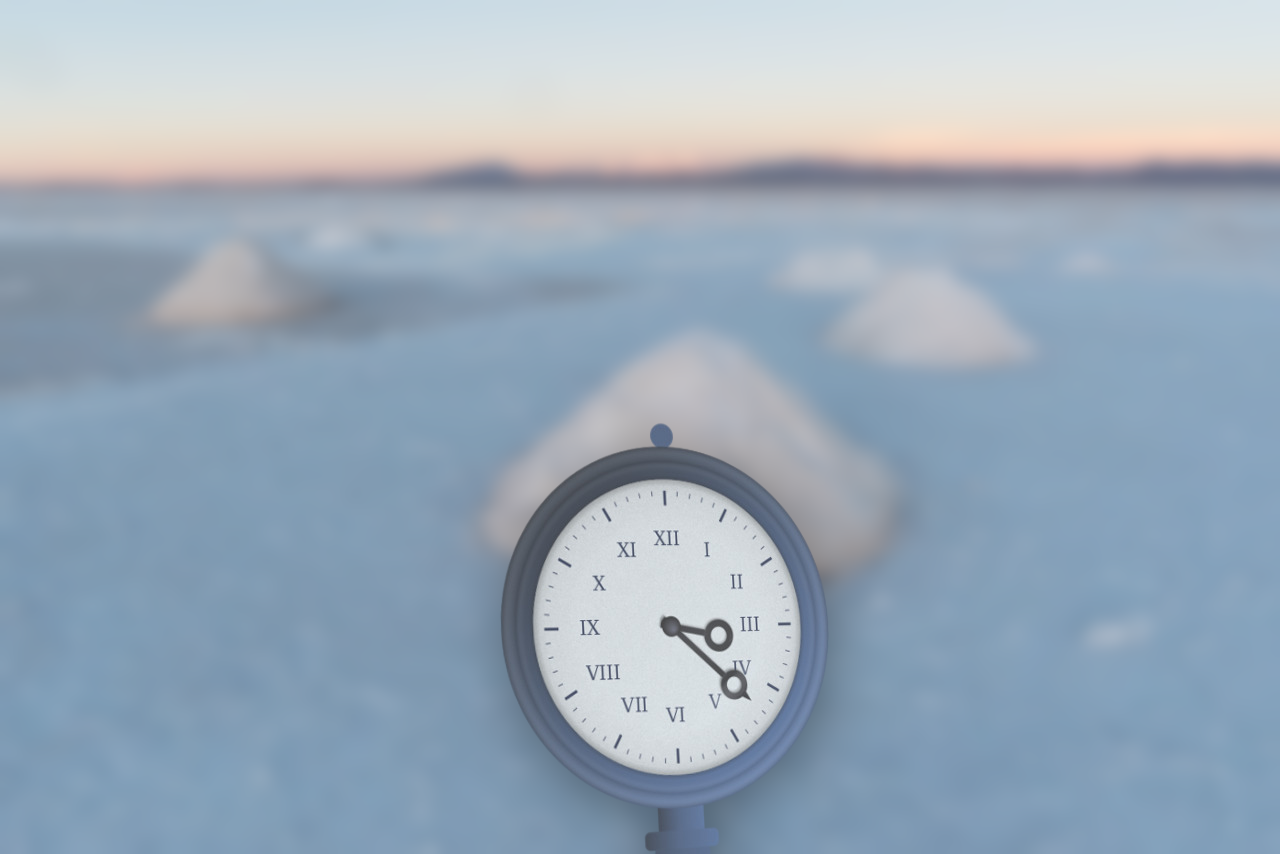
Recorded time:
3h22
